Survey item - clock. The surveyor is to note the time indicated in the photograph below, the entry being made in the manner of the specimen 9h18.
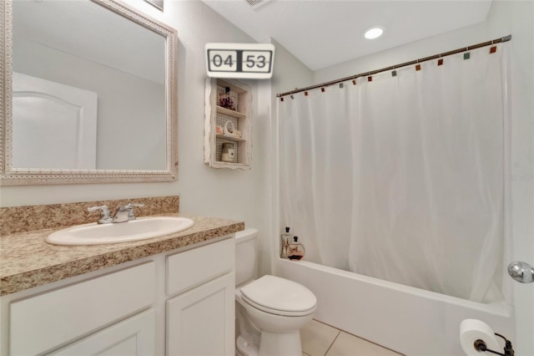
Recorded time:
4h53
